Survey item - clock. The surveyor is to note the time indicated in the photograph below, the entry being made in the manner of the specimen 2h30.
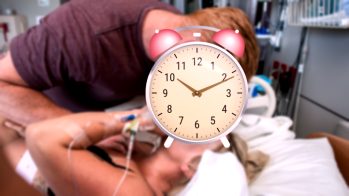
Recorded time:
10h11
